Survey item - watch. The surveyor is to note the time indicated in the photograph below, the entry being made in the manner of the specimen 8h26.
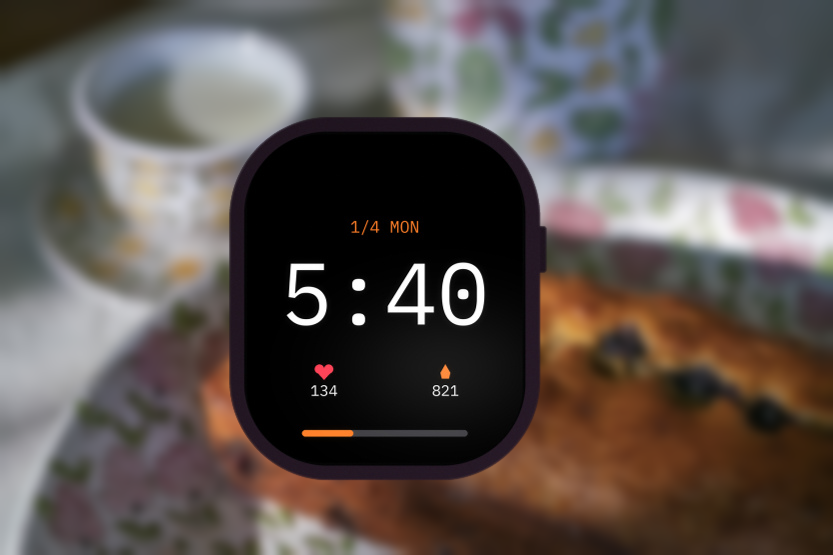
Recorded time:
5h40
